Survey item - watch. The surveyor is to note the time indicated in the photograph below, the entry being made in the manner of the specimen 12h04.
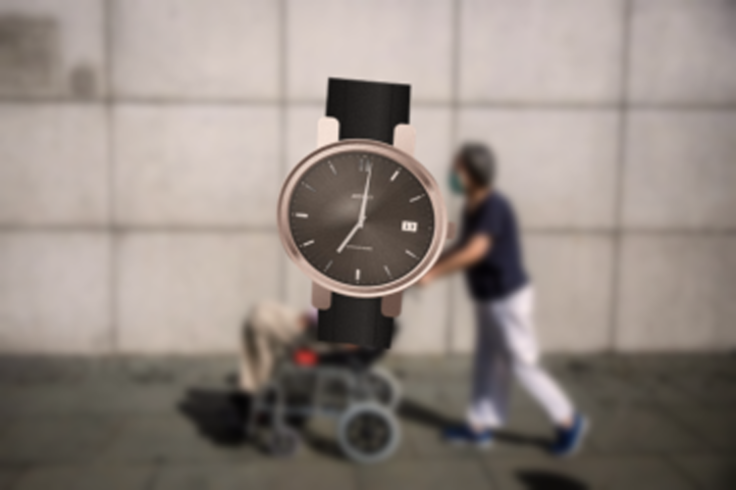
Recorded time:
7h01
